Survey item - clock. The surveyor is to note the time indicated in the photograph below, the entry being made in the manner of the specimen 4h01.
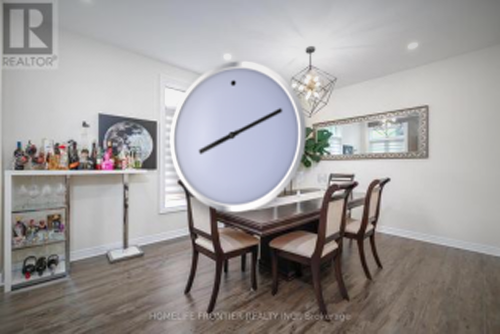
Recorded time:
8h11
